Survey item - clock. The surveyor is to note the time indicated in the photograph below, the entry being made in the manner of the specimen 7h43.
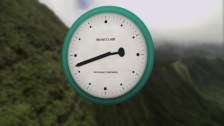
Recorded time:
2h42
